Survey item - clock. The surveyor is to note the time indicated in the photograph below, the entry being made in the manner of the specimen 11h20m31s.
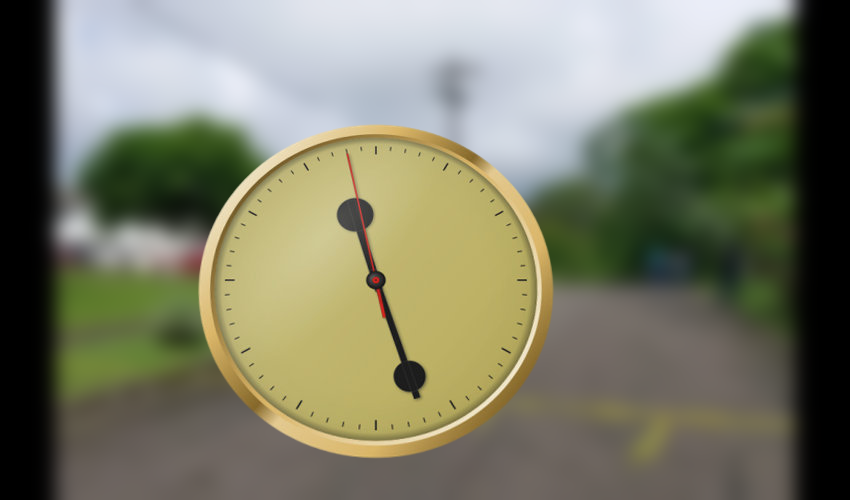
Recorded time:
11h26m58s
